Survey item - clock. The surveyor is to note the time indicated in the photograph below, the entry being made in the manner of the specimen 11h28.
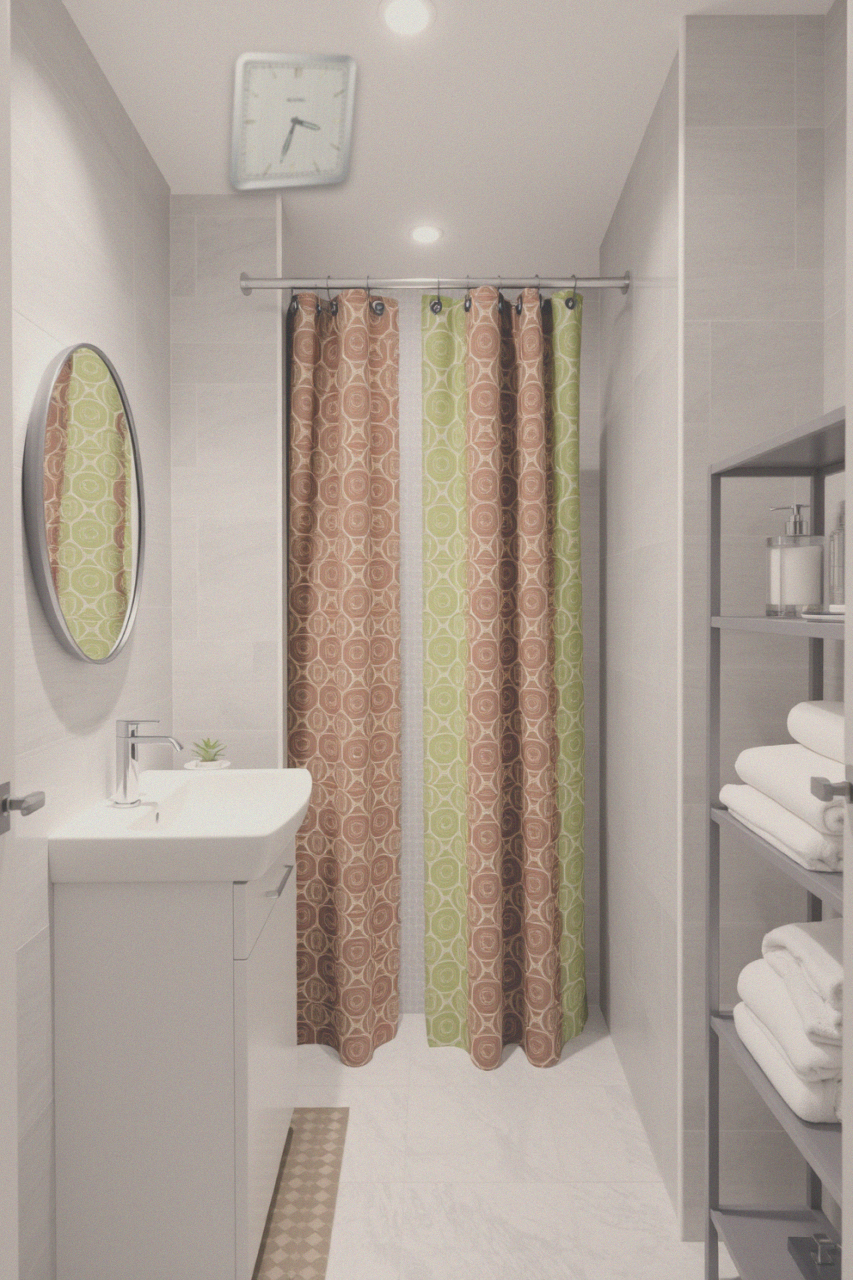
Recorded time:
3h33
